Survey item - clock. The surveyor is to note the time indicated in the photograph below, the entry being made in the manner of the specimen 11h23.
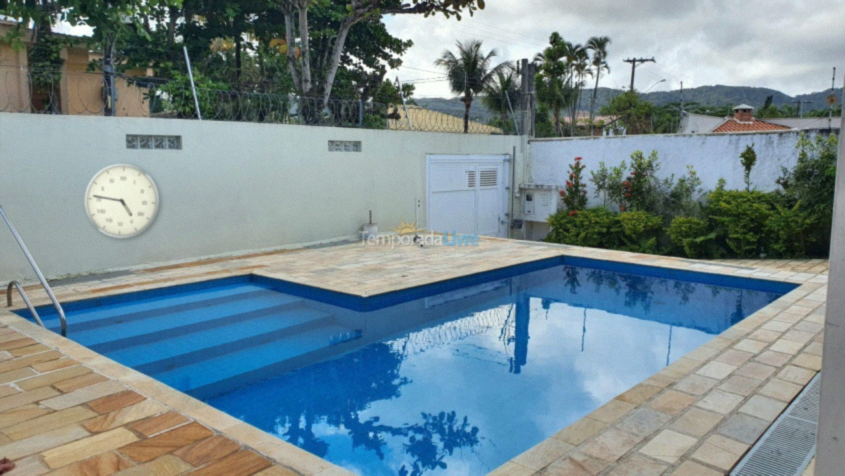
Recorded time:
4h46
